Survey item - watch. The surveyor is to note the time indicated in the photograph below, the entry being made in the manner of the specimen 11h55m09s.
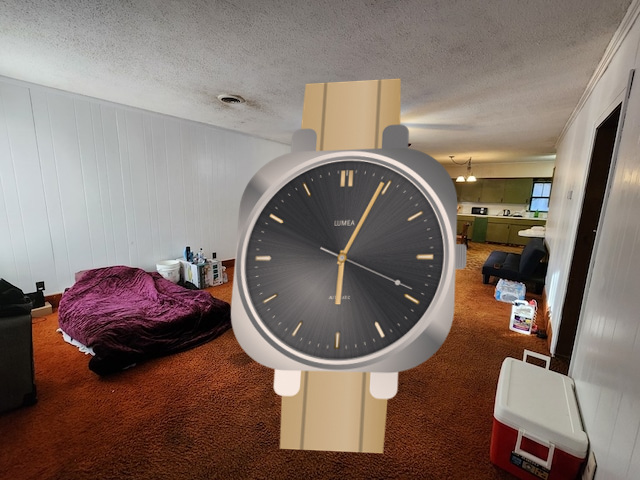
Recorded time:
6h04m19s
